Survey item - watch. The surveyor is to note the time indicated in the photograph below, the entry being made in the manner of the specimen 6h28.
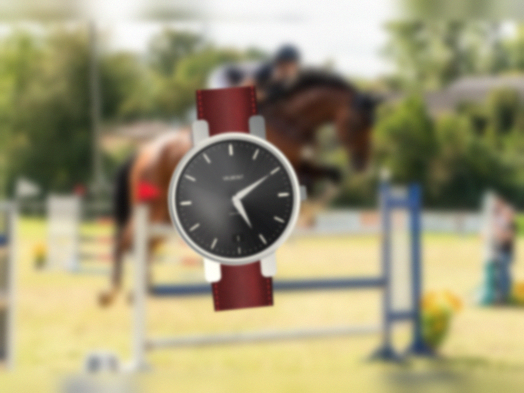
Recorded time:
5h10
